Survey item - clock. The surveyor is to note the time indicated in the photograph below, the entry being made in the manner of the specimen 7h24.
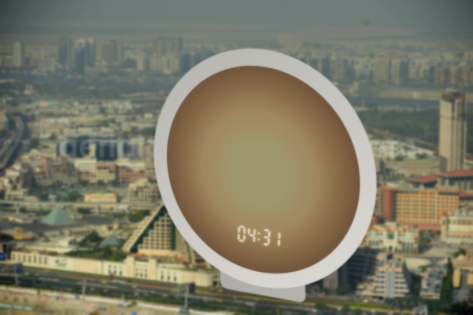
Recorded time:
4h31
